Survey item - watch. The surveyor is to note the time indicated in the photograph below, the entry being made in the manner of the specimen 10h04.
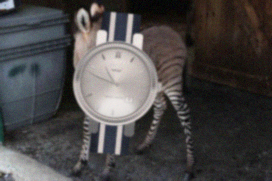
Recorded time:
10h48
